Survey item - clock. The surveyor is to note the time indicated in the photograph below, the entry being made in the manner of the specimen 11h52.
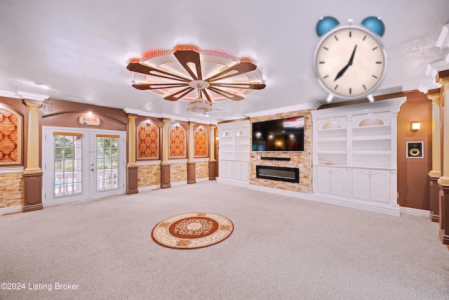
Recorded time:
12h37
